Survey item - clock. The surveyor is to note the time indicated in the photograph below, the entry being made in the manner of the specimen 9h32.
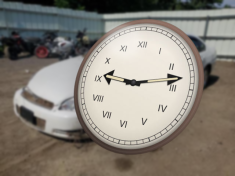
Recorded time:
9h13
